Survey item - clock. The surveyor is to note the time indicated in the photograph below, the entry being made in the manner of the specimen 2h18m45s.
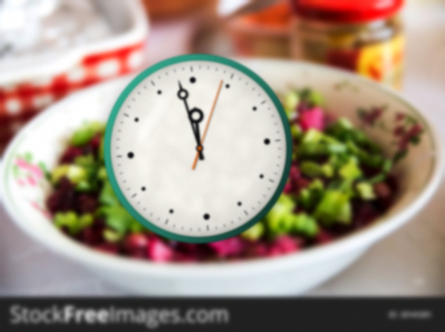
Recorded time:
11h58m04s
